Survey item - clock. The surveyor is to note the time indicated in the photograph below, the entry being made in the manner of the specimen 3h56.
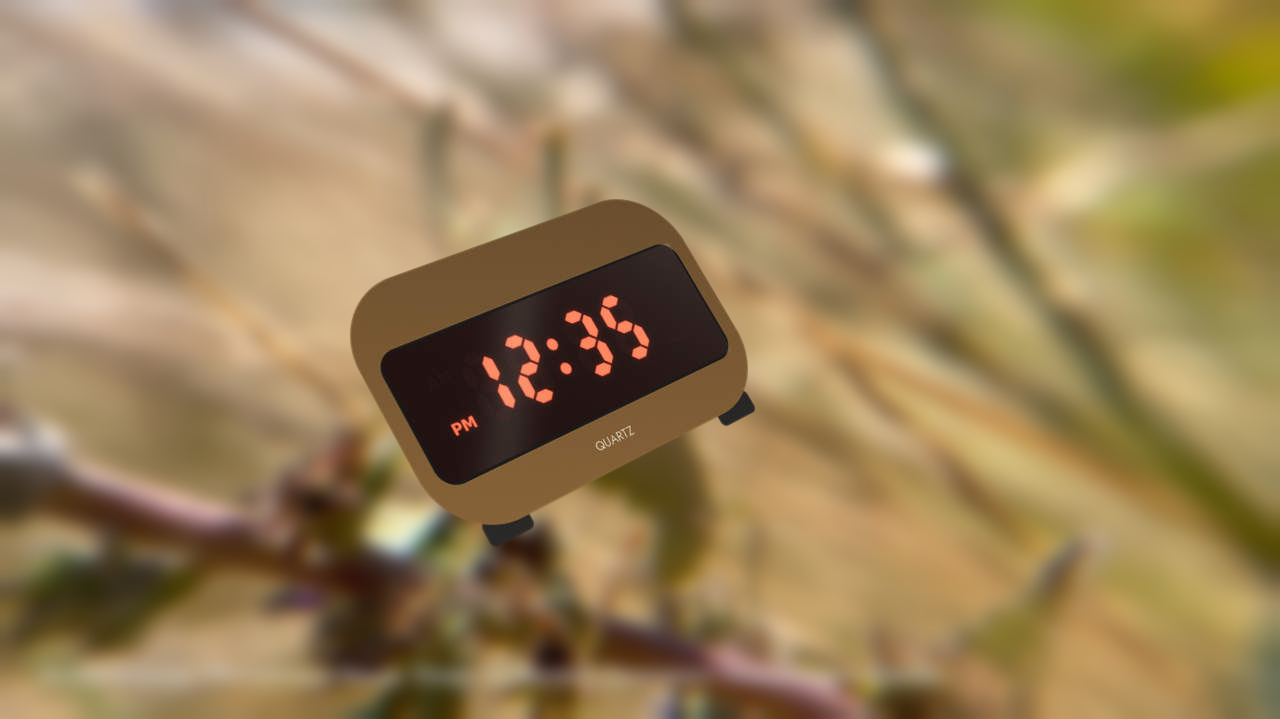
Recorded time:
12h35
